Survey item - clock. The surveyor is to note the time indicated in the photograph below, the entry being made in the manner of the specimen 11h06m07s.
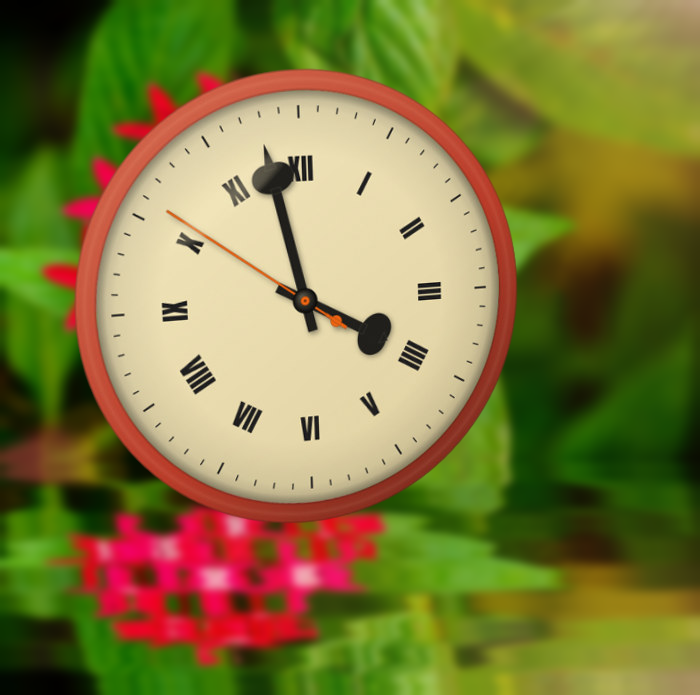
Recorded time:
3h57m51s
